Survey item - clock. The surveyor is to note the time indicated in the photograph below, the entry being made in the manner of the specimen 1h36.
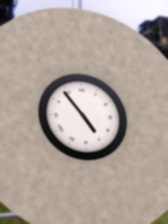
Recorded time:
4h54
